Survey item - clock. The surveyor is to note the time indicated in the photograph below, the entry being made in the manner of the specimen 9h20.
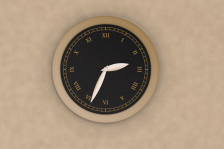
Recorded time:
2h34
